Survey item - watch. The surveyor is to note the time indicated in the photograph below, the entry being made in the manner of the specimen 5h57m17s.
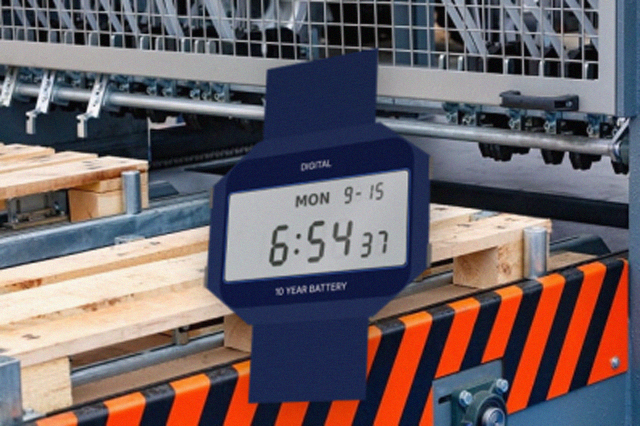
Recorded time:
6h54m37s
